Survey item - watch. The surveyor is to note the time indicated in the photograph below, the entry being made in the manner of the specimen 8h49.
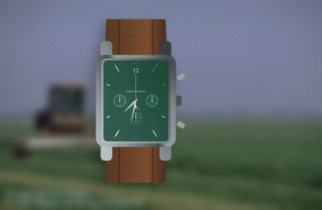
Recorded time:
7h32
